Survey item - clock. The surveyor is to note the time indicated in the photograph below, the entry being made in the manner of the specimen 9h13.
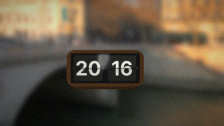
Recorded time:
20h16
